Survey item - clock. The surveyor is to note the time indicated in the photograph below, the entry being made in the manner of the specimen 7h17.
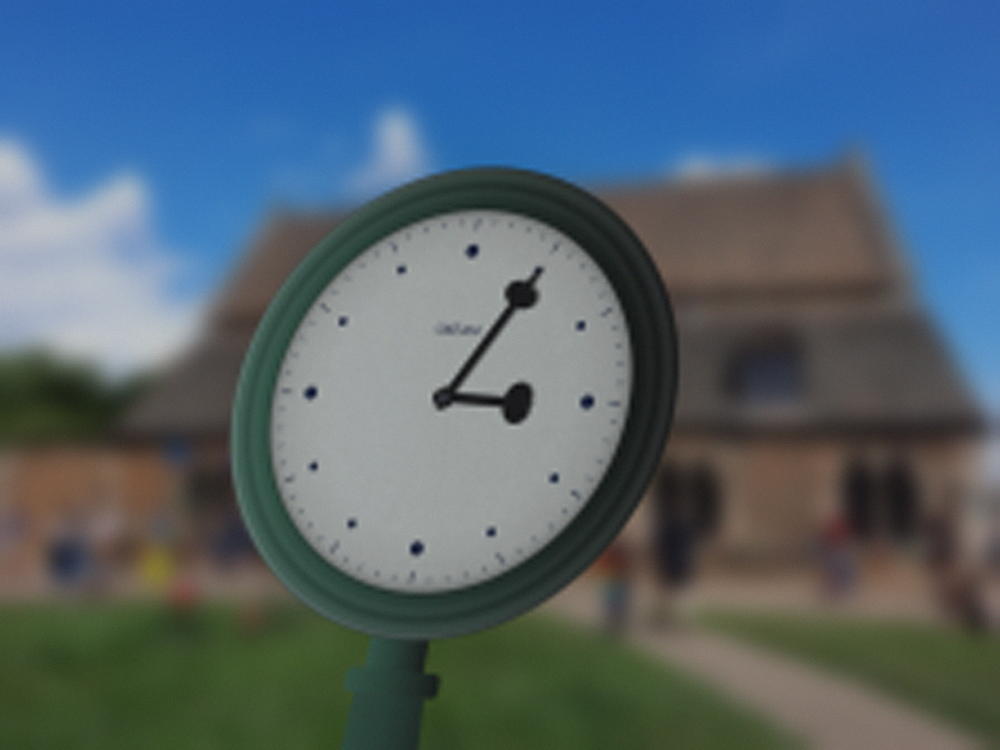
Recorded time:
3h05
